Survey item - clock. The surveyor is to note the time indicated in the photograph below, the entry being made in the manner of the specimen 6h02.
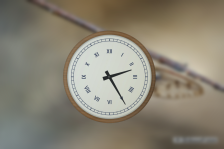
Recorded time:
2h25
